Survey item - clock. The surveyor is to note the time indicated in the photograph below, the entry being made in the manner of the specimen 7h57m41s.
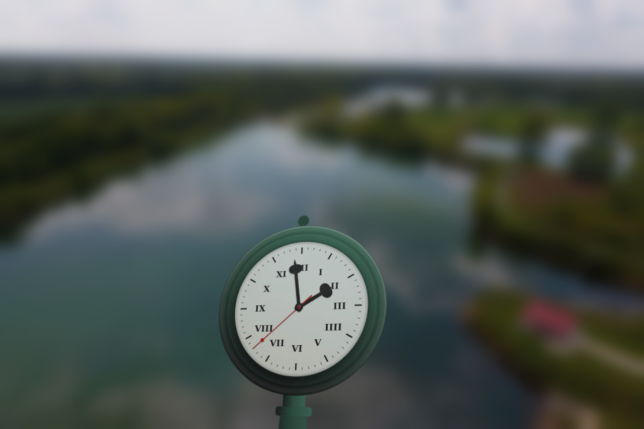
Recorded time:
1h58m38s
